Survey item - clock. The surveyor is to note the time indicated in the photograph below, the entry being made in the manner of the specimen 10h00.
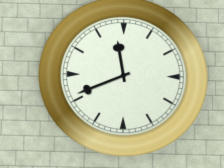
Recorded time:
11h41
